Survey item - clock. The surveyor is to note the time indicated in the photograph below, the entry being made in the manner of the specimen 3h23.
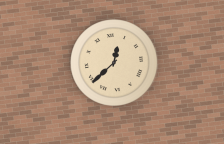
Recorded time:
12h39
